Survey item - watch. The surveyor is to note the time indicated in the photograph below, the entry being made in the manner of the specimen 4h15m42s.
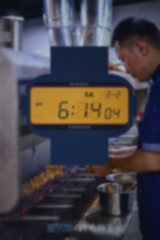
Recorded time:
6h14m04s
